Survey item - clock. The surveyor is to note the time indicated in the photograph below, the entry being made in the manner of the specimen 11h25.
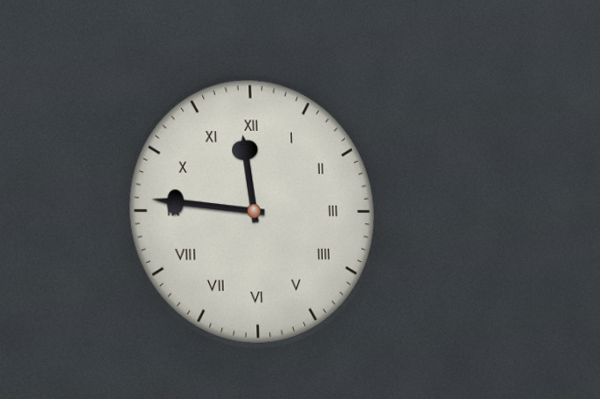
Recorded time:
11h46
